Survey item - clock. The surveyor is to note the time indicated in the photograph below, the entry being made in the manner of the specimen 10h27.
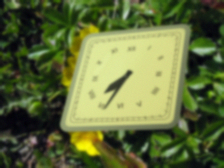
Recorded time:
7h34
